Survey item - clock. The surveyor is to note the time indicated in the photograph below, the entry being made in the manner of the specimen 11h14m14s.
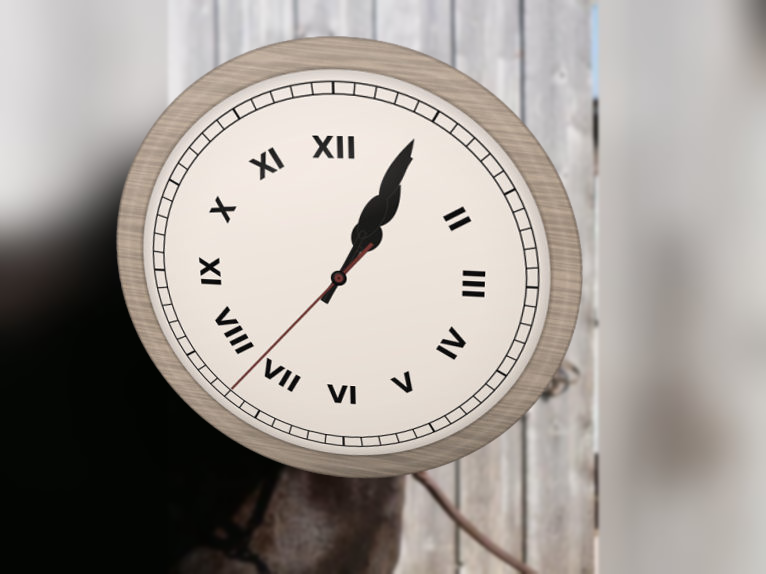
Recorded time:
1h04m37s
